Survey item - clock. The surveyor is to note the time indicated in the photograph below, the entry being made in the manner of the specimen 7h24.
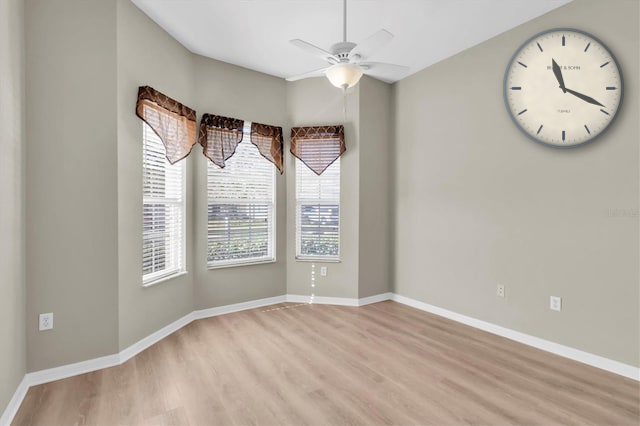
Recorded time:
11h19
